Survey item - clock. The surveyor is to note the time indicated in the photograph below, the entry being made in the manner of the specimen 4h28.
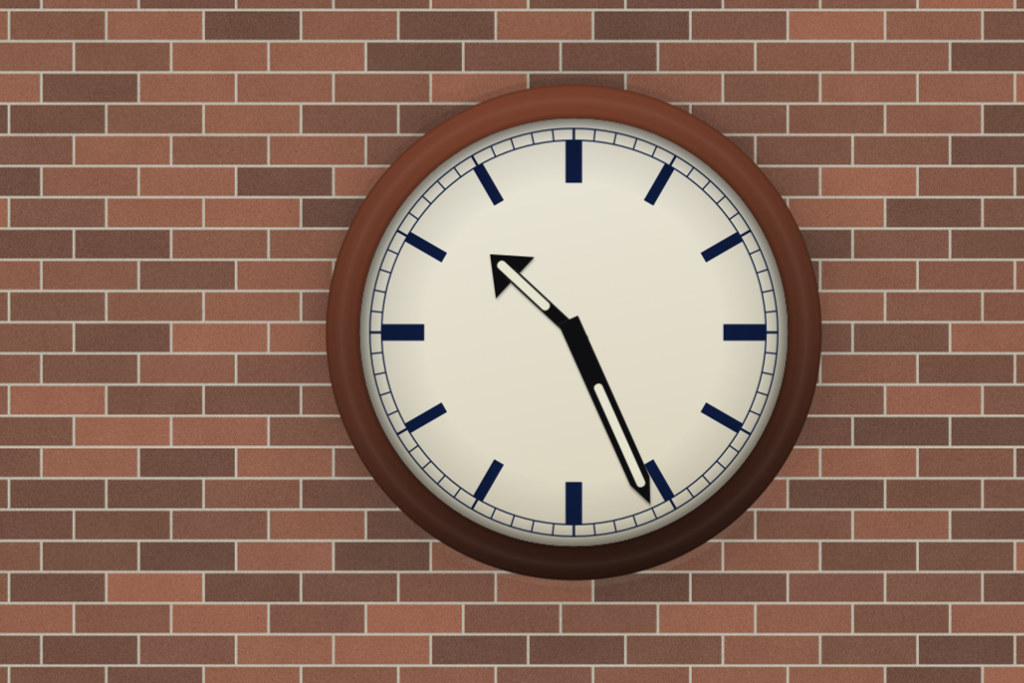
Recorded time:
10h26
